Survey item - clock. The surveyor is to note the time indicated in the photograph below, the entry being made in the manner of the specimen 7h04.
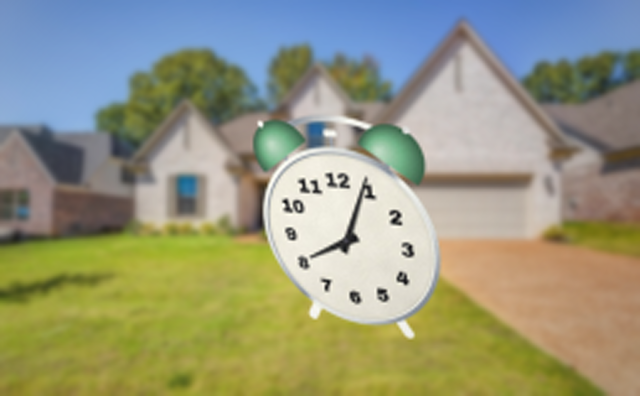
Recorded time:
8h04
